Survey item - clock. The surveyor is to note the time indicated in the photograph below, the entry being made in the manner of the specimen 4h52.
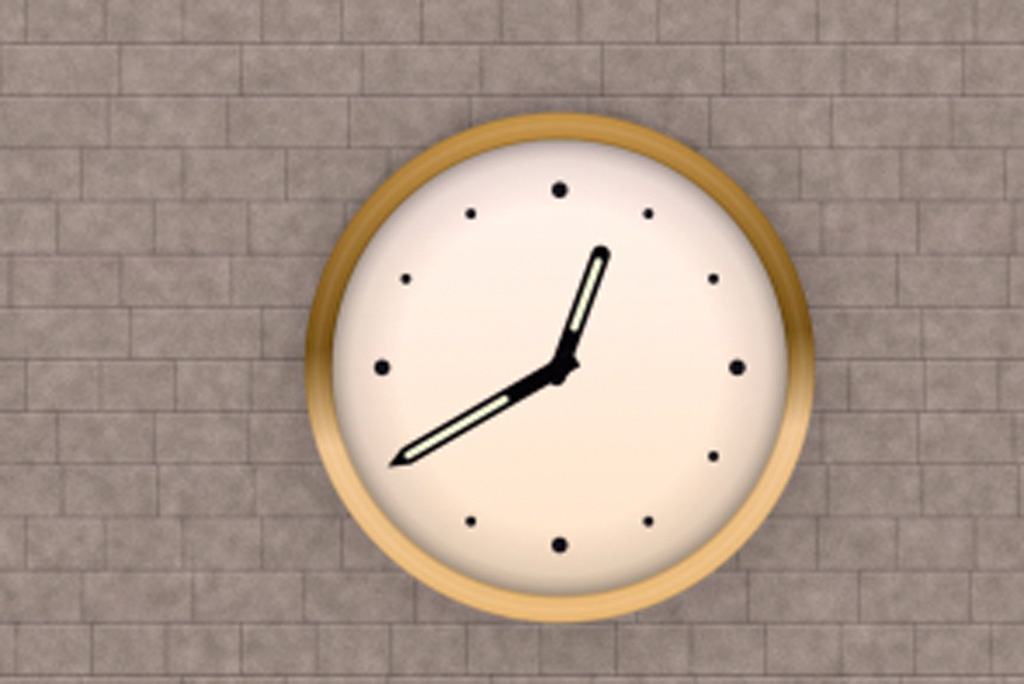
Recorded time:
12h40
